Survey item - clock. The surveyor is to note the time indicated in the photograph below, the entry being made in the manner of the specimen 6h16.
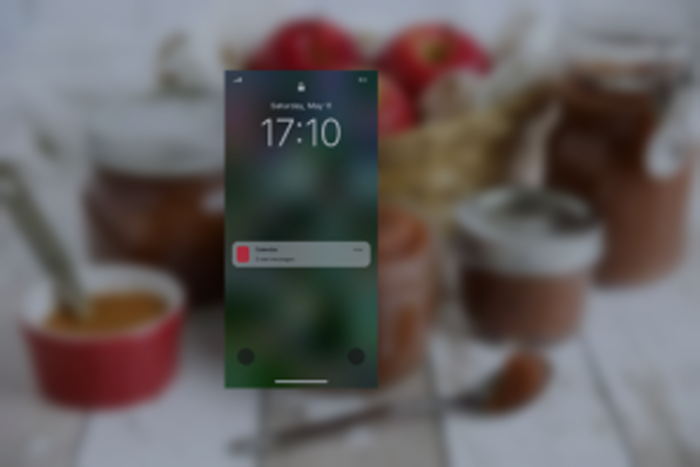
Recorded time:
17h10
